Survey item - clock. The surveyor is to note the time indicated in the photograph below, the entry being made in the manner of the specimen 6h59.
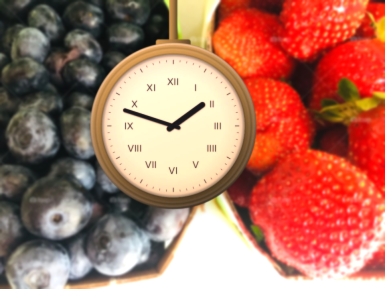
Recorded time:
1h48
